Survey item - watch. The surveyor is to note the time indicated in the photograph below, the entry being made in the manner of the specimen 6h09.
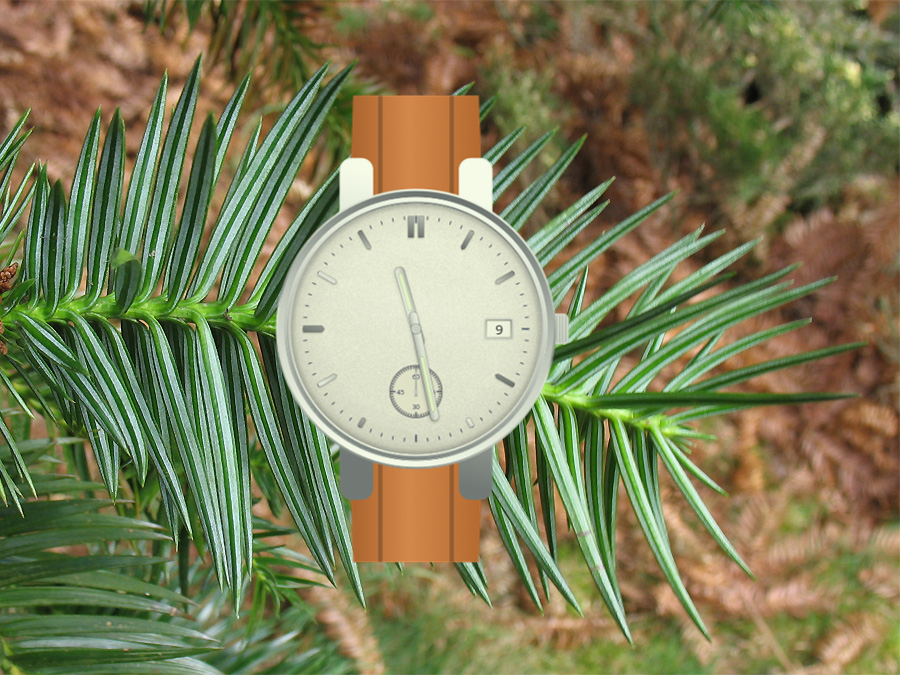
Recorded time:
11h28
